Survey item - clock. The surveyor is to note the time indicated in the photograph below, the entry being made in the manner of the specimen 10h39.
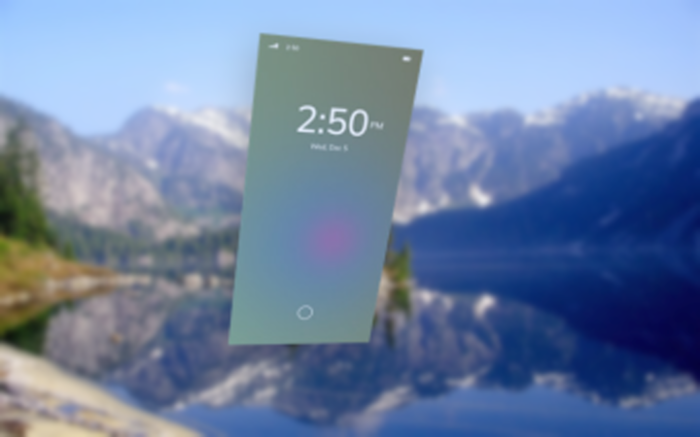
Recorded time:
2h50
